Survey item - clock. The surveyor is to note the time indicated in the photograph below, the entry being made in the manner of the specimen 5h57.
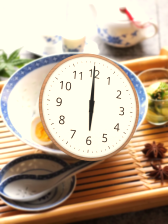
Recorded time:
6h00
